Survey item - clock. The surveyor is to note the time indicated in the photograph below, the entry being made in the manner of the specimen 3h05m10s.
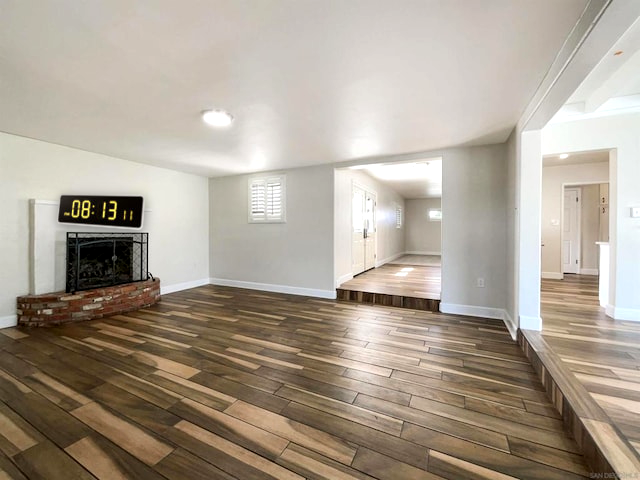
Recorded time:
8h13m11s
